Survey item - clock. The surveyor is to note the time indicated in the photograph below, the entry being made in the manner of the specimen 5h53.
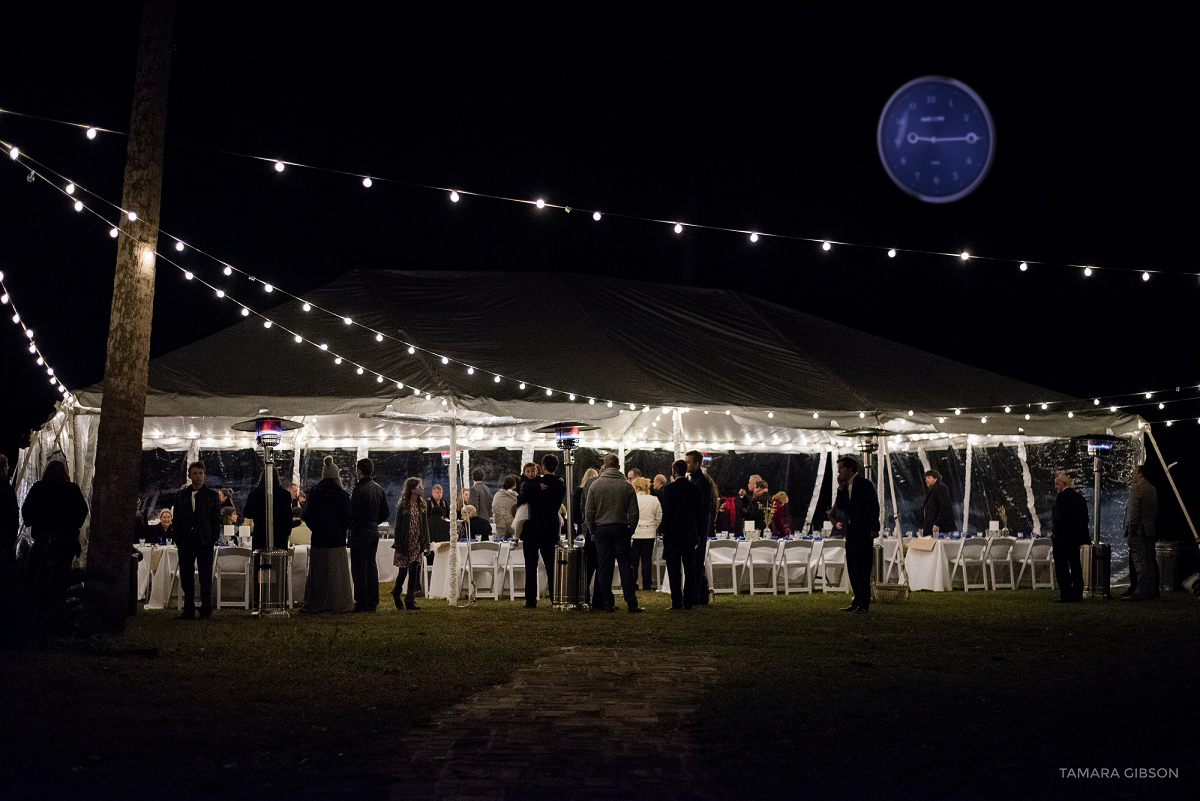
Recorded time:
9h15
